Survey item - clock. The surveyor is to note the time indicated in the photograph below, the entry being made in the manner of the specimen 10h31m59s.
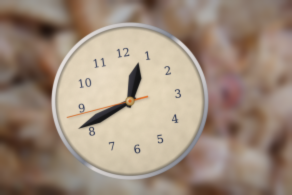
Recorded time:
12h41m44s
